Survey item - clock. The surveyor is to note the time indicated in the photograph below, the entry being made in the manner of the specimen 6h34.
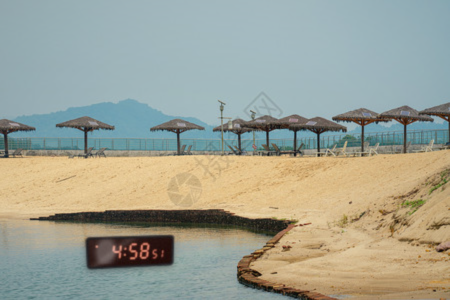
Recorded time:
4h58
